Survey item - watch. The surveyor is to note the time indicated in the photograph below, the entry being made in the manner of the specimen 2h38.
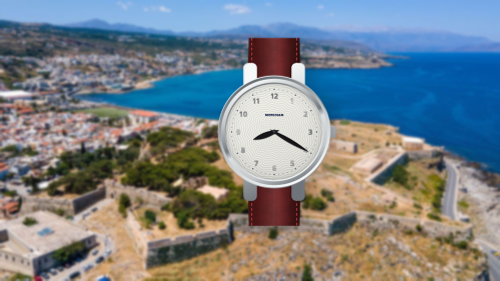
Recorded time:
8h20
